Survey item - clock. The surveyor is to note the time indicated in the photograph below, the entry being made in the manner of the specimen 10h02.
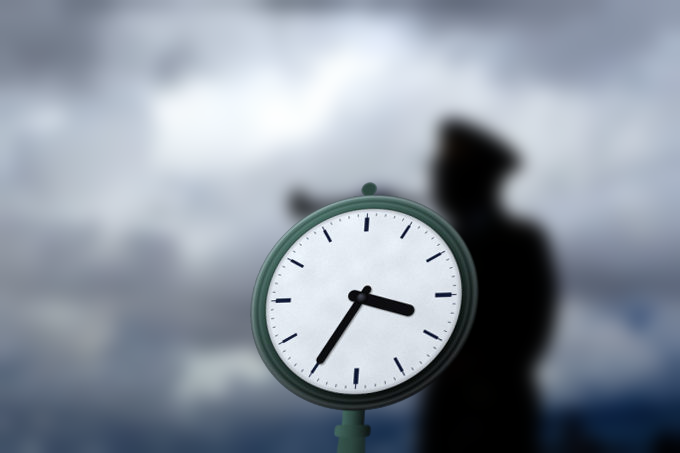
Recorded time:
3h35
